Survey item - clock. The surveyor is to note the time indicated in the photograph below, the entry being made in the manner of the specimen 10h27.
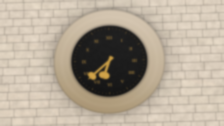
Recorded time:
6h38
